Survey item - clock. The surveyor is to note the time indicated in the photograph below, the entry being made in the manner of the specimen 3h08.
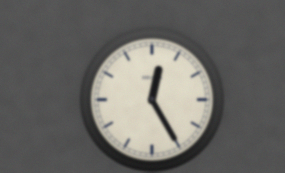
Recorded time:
12h25
